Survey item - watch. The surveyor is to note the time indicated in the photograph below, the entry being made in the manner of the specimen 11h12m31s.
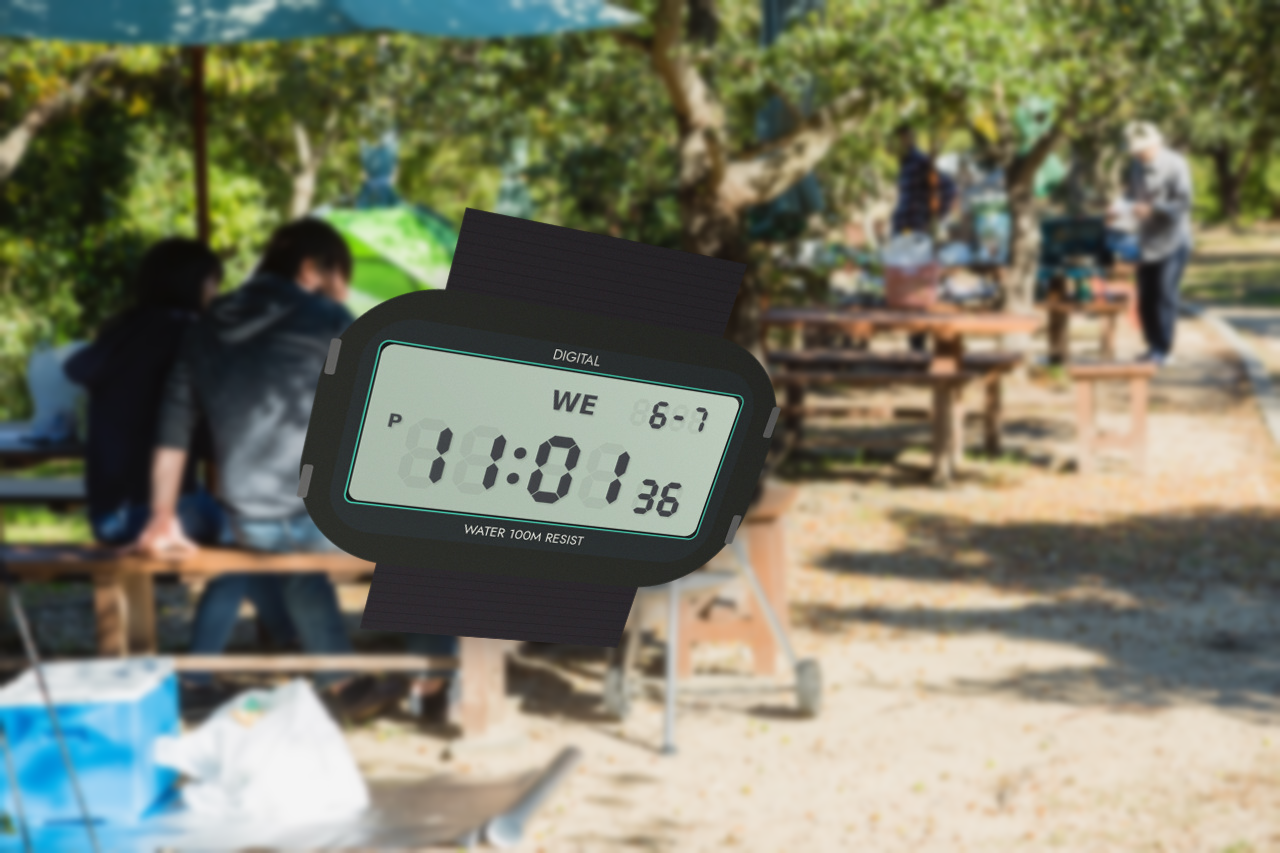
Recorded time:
11h01m36s
